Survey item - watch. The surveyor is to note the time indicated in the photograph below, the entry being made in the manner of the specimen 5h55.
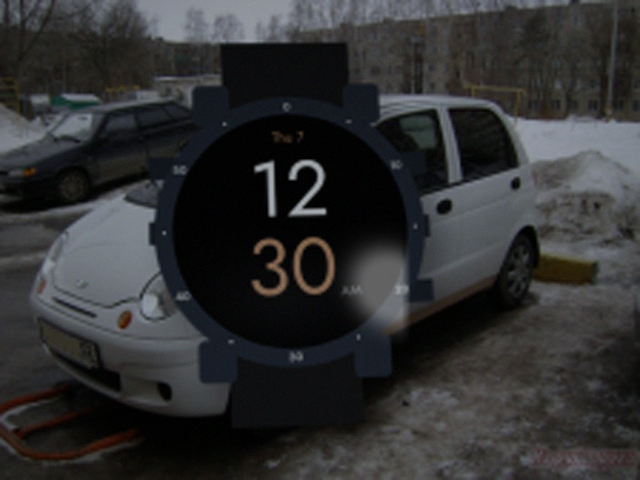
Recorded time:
12h30
